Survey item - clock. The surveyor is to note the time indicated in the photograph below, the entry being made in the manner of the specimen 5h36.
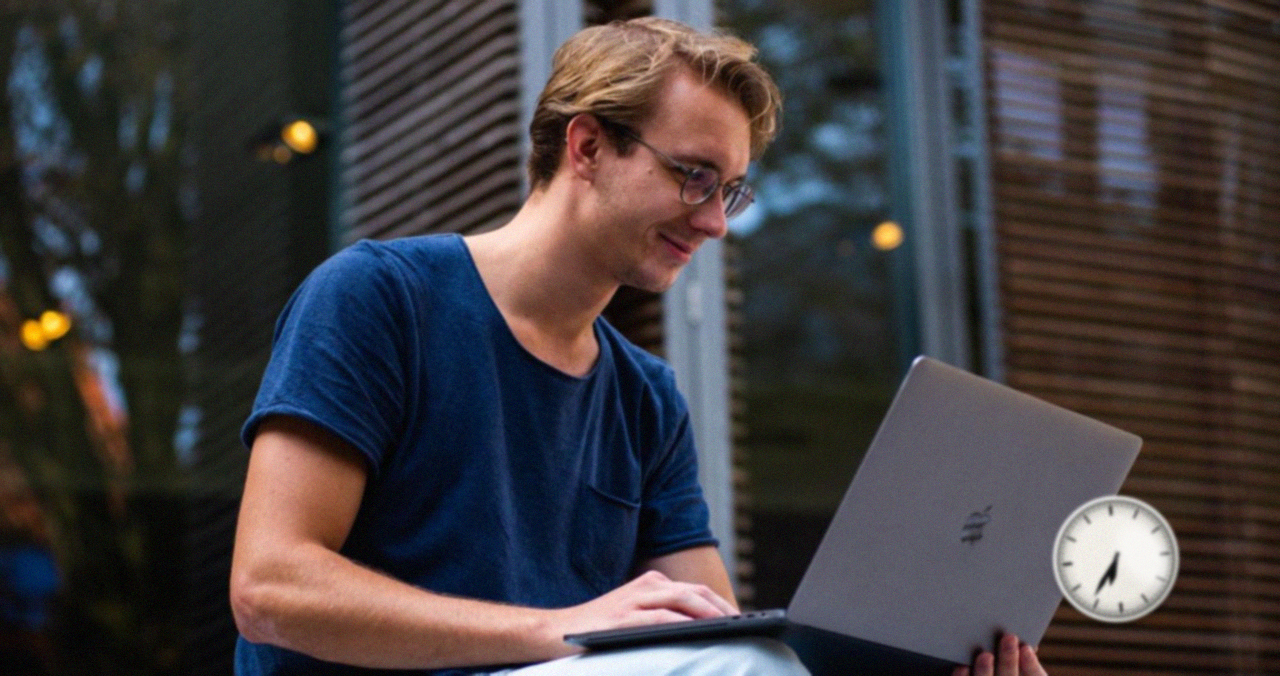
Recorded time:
6h36
